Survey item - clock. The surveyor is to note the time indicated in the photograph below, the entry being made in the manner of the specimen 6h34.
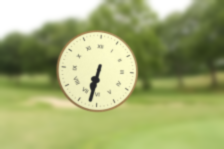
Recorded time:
6h32
